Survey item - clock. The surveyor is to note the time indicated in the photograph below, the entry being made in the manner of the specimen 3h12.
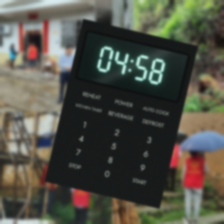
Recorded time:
4h58
